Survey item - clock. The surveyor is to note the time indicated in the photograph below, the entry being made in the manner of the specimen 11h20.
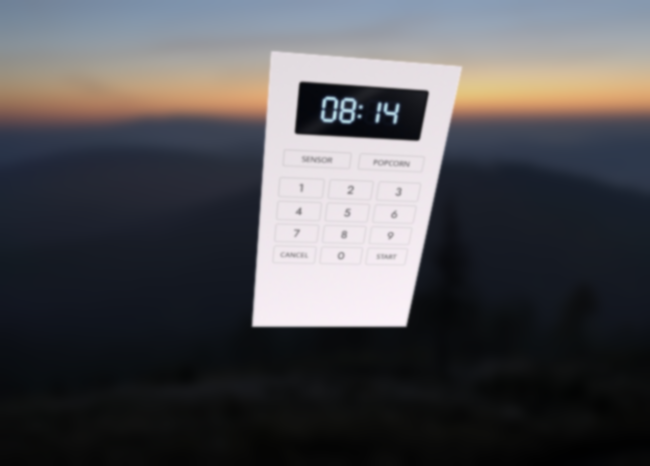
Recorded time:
8h14
